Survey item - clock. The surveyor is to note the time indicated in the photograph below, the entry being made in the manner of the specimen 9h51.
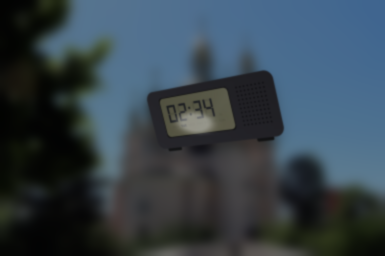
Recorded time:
2h34
